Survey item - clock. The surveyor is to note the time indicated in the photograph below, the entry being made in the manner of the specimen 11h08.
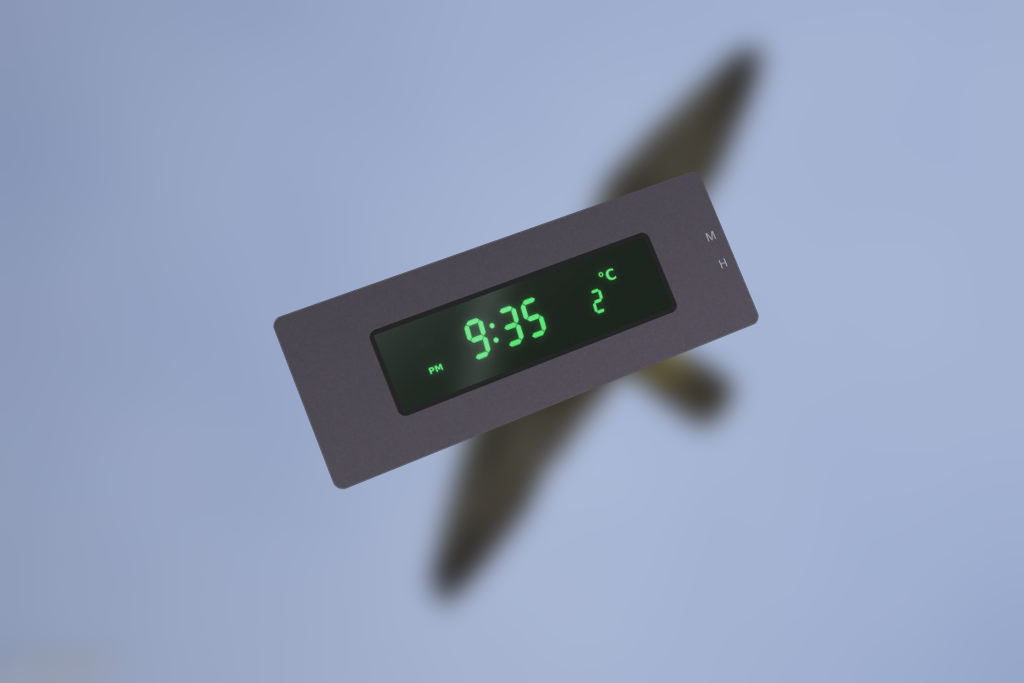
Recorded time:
9h35
